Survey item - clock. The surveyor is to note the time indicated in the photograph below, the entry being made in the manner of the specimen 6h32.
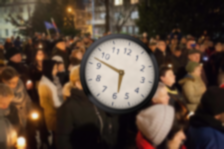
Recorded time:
5h47
